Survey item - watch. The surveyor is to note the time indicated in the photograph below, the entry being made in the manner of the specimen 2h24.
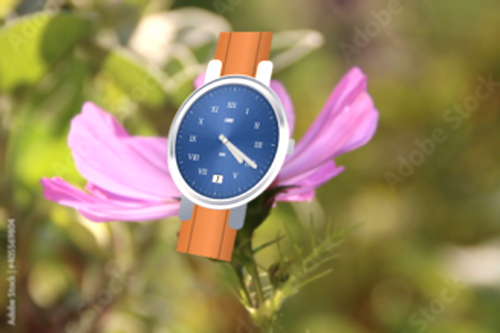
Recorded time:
4h20
